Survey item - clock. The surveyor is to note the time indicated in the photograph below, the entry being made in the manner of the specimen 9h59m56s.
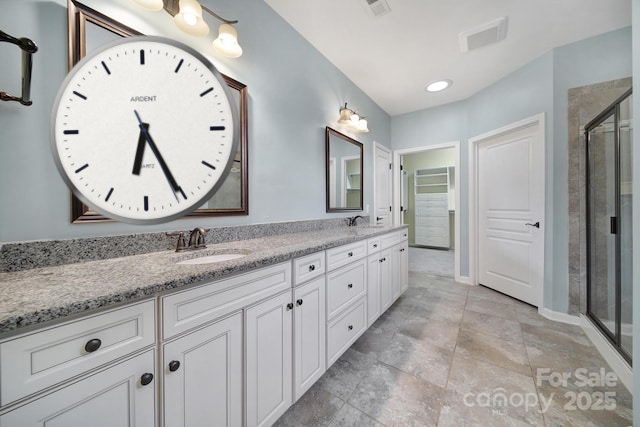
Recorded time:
6h25m26s
